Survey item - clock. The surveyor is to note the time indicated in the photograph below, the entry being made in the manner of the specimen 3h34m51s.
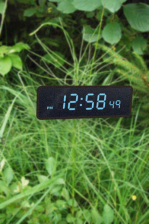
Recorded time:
12h58m49s
